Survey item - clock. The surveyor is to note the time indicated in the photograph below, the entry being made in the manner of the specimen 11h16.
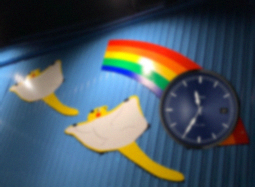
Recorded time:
11h35
